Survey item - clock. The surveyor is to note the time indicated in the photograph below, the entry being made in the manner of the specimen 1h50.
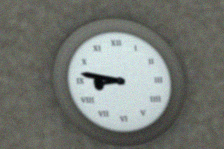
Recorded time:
8h47
